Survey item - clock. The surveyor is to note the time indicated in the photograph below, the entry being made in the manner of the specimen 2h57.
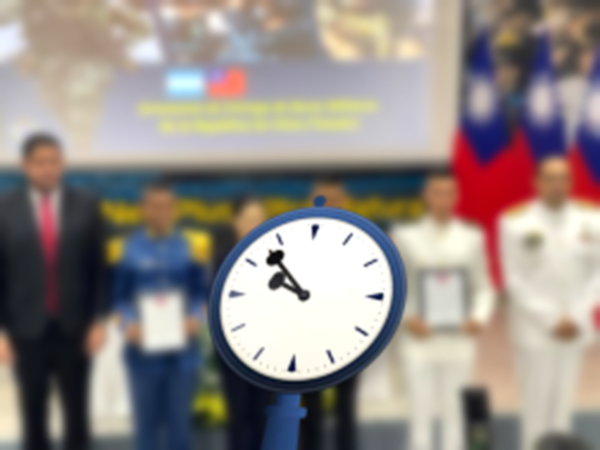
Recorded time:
9h53
